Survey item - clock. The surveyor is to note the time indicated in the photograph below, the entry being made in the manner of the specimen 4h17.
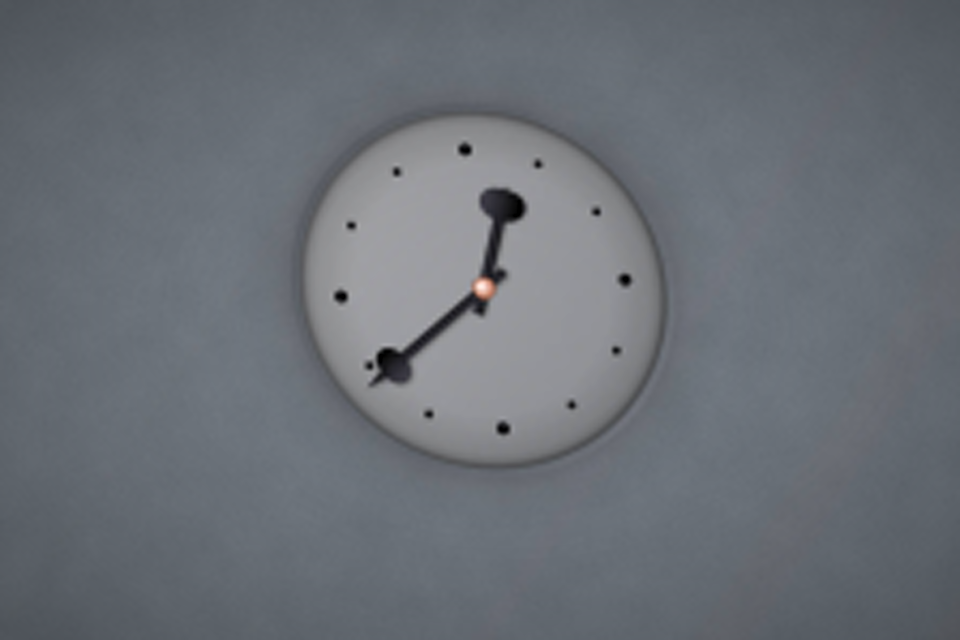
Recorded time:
12h39
